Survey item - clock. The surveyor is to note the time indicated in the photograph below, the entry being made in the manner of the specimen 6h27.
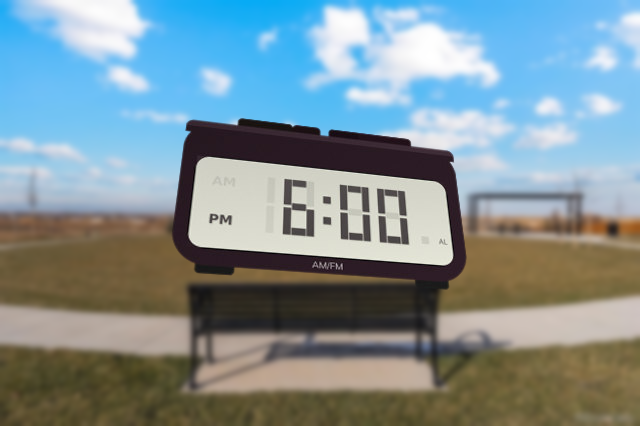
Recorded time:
6h00
